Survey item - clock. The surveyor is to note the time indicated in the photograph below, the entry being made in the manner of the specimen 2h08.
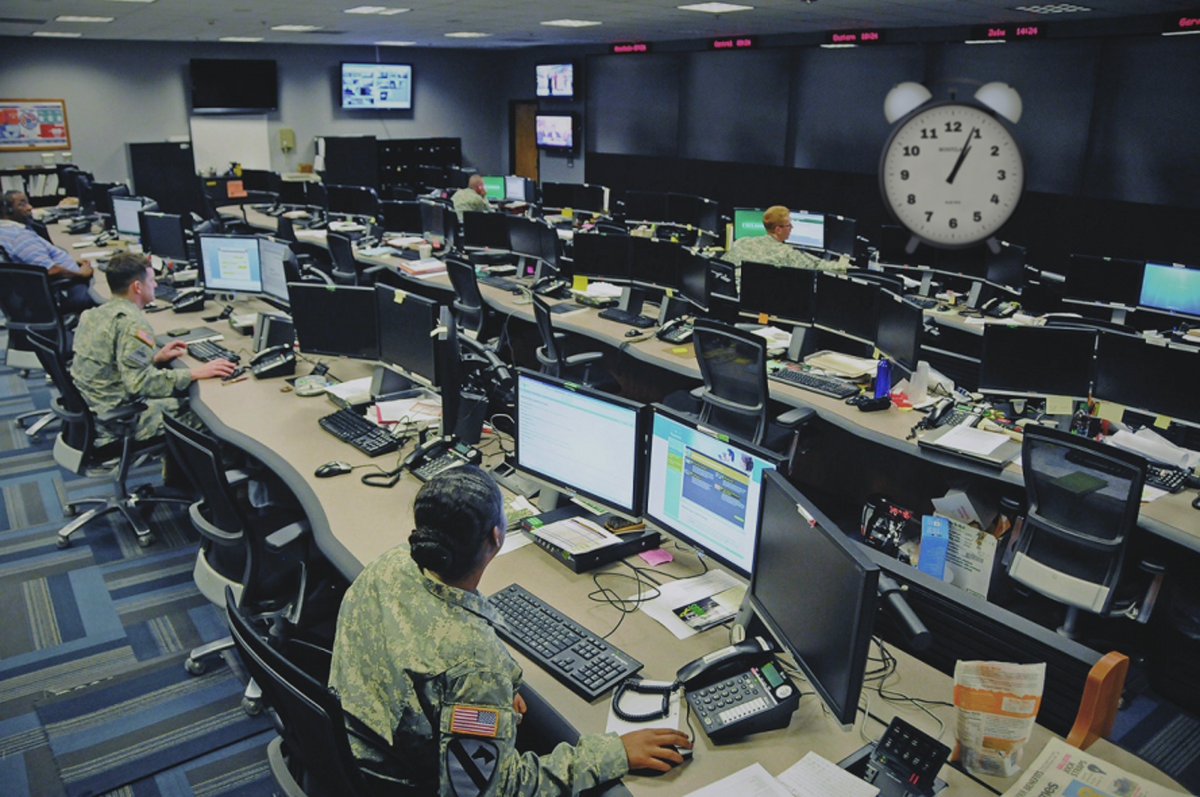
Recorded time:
1h04
